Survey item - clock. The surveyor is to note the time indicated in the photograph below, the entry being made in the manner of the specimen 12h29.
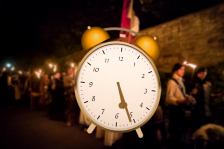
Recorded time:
5h26
